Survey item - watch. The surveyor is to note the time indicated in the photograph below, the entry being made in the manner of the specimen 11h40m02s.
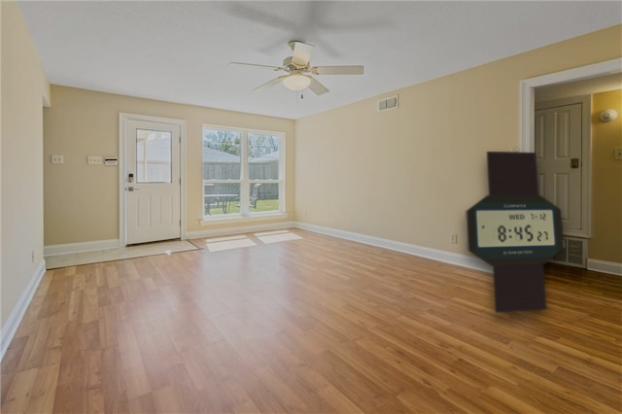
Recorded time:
8h45m27s
